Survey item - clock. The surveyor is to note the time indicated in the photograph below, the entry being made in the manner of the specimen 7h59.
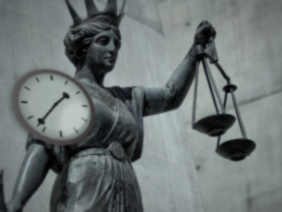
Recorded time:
1h37
